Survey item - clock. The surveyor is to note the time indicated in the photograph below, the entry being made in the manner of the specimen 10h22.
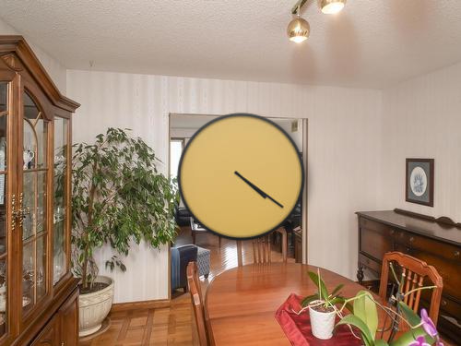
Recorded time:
4h21
